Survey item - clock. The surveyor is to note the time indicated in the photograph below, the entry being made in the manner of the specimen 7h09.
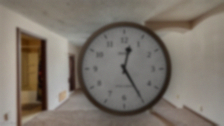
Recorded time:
12h25
